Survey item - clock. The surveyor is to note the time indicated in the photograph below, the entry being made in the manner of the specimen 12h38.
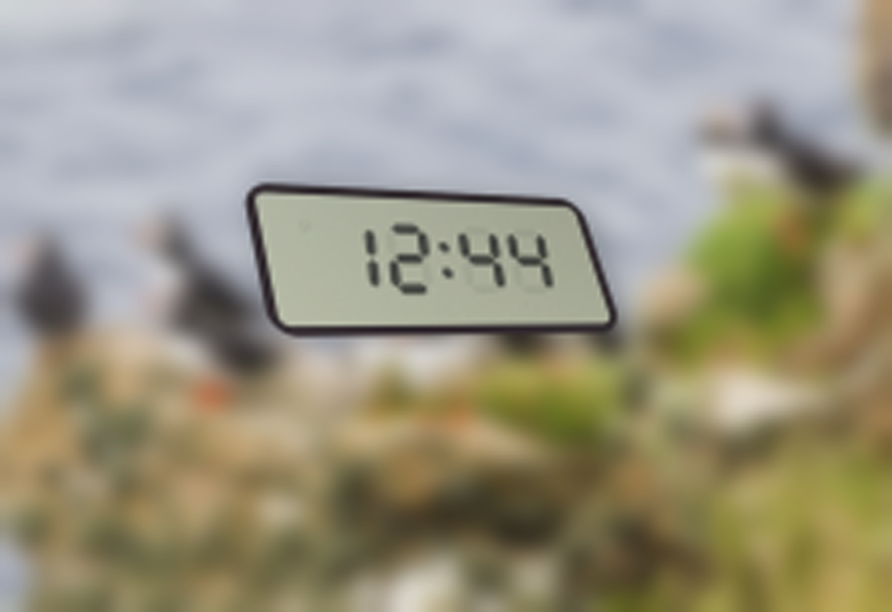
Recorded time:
12h44
